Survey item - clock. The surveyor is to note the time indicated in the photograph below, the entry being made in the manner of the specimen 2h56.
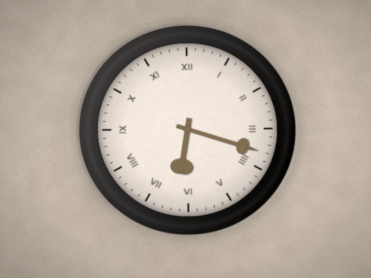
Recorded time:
6h18
